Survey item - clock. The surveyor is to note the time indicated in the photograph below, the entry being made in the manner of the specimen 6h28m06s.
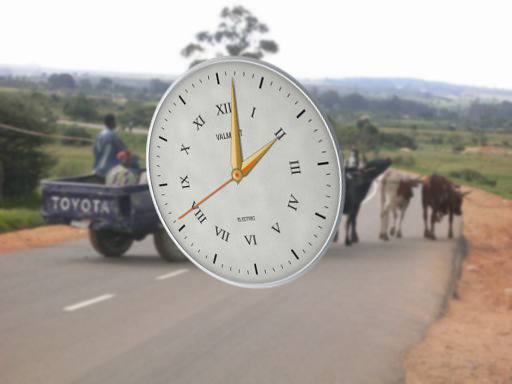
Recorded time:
2h01m41s
